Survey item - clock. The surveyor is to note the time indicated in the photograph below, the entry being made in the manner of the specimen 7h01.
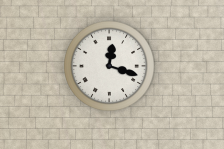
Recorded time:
12h18
